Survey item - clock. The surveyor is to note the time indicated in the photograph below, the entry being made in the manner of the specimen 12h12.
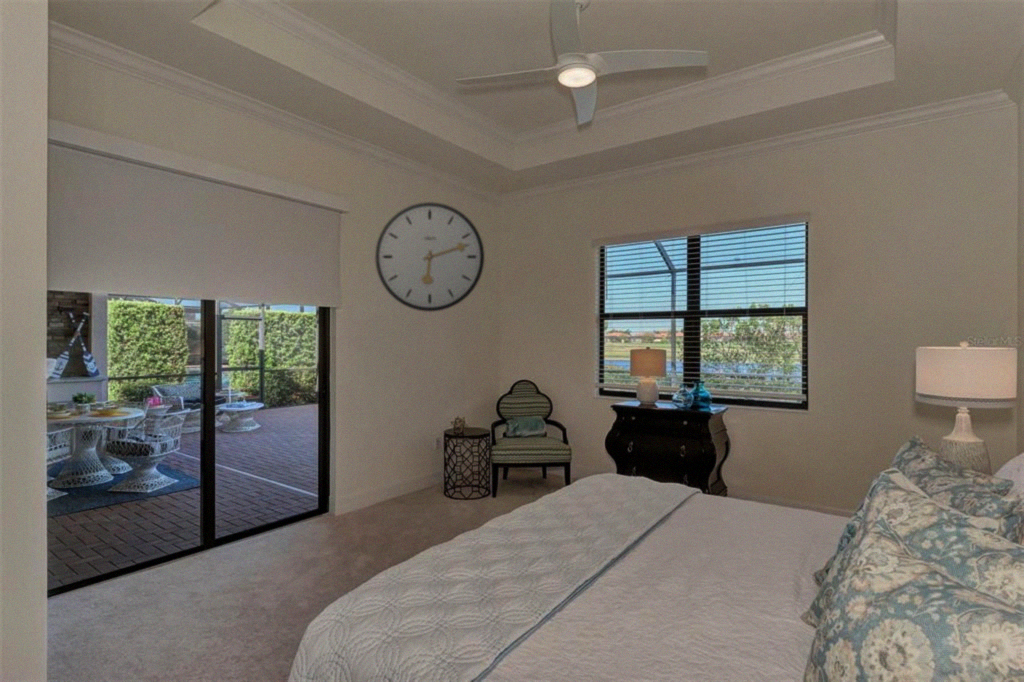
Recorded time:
6h12
